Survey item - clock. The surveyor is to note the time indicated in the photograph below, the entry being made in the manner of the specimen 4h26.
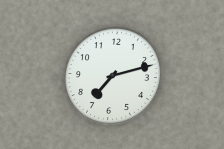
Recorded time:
7h12
